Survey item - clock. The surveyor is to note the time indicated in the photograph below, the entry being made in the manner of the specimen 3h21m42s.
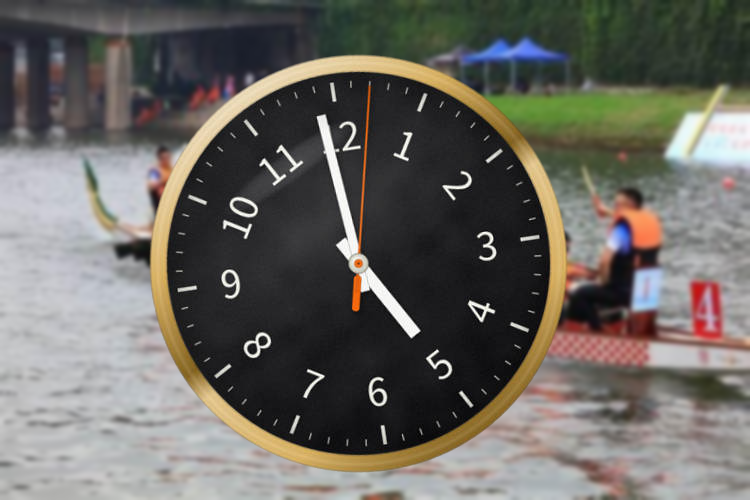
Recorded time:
4h59m02s
